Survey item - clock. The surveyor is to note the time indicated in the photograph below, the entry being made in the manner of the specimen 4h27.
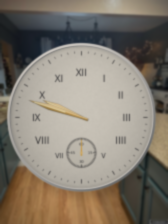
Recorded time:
9h48
